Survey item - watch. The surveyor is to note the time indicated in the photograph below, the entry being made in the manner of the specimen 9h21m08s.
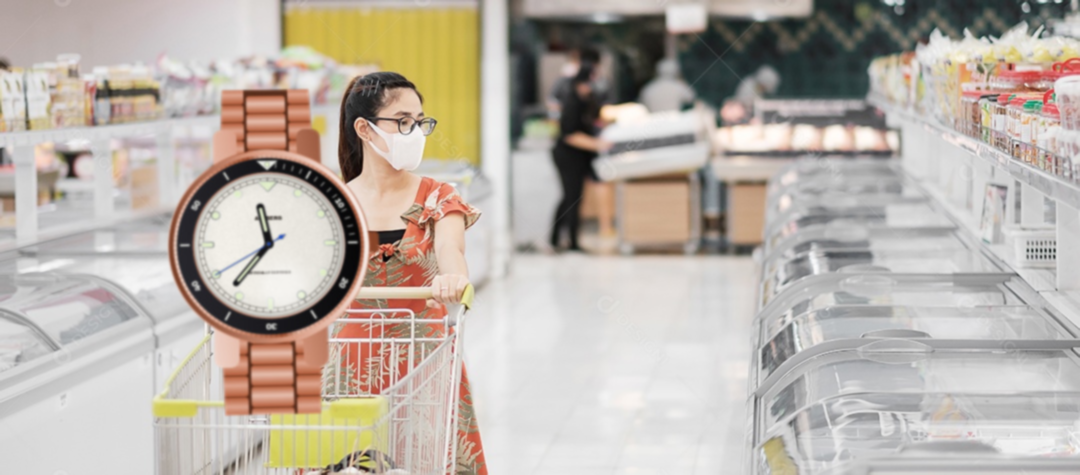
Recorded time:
11h36m40s
